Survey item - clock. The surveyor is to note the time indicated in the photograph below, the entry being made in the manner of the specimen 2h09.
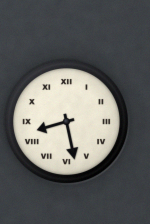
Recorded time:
8h28
